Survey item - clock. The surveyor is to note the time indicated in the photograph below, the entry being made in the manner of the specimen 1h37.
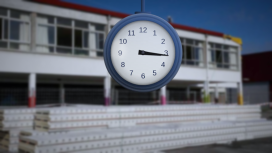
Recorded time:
3h16
